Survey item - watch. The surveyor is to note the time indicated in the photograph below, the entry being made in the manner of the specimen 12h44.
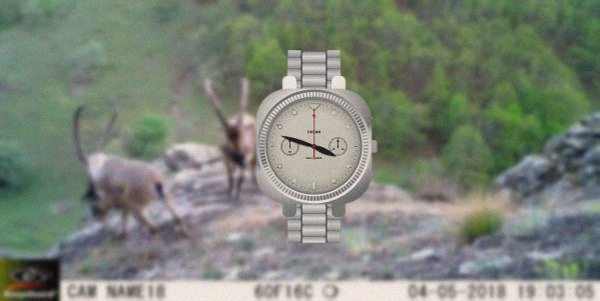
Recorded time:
3h48
